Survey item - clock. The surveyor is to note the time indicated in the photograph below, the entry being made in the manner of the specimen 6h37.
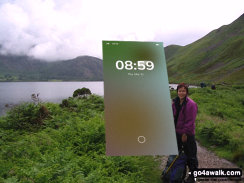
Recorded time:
8h59
